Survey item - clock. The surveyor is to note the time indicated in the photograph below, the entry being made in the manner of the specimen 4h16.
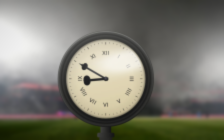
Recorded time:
8h50
